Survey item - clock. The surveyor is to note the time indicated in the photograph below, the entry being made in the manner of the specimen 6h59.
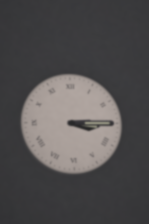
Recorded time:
3h15
